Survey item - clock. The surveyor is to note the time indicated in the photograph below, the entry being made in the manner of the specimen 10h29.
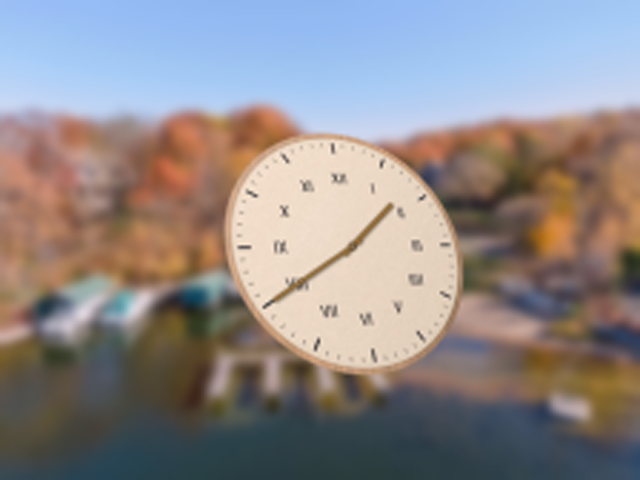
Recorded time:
1h40
